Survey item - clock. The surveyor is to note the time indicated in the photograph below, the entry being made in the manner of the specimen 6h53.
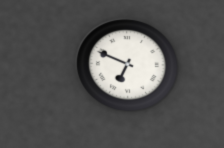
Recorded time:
6h49
